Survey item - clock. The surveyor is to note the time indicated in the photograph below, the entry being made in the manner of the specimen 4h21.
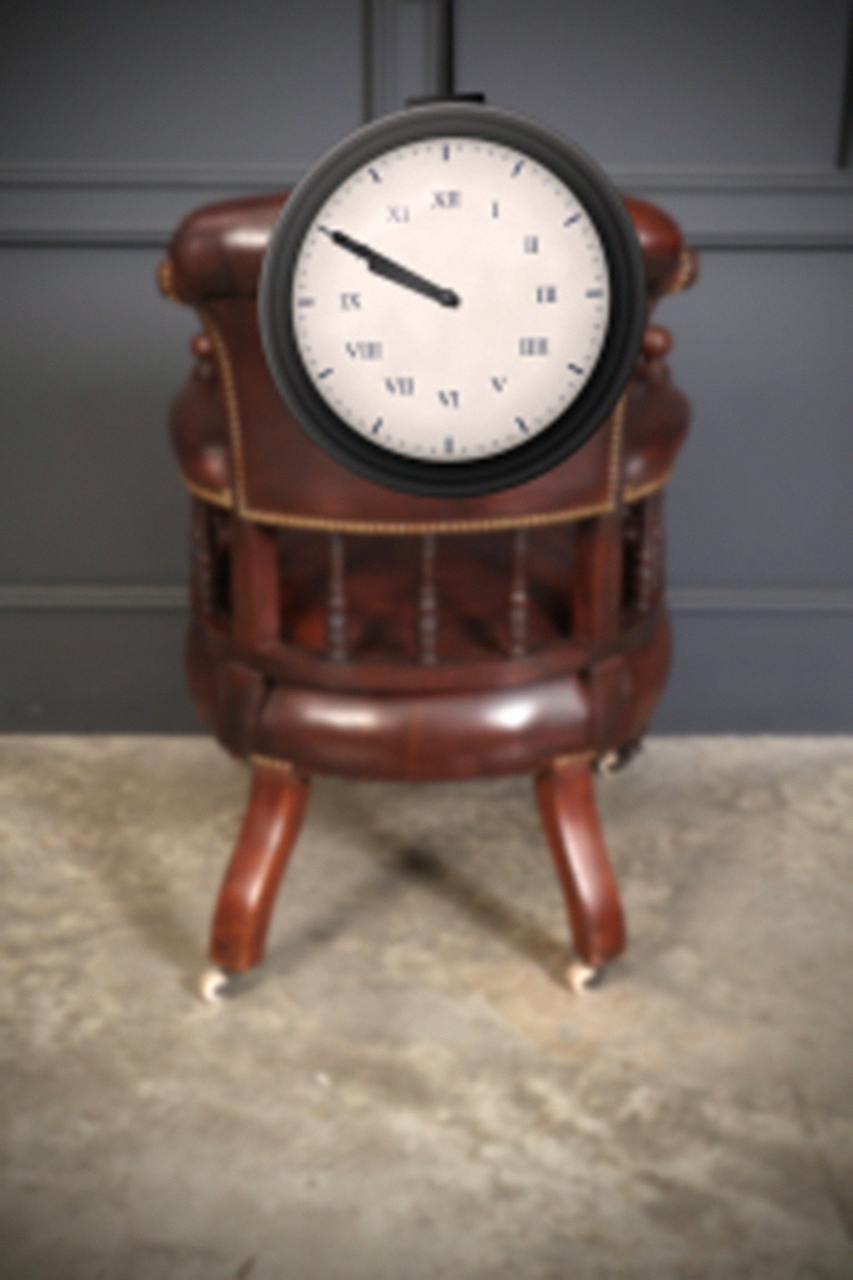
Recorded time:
9h50
